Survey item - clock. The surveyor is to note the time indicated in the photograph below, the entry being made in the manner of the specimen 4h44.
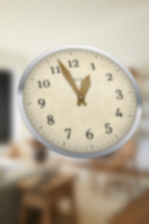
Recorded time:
12h57
